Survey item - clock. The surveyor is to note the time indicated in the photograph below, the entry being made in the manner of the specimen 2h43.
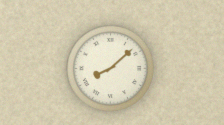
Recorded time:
8h08
